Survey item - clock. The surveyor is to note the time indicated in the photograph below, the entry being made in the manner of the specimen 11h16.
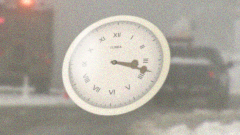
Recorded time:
3h18
